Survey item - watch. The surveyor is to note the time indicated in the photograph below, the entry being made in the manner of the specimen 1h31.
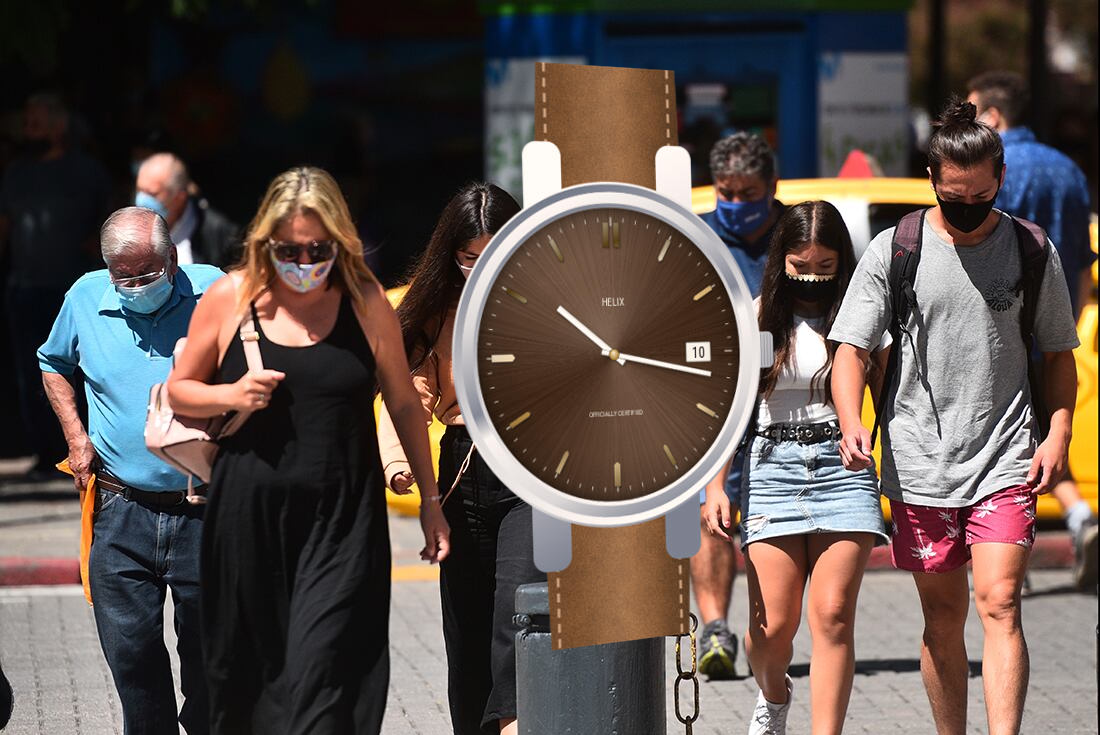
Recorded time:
10h17
